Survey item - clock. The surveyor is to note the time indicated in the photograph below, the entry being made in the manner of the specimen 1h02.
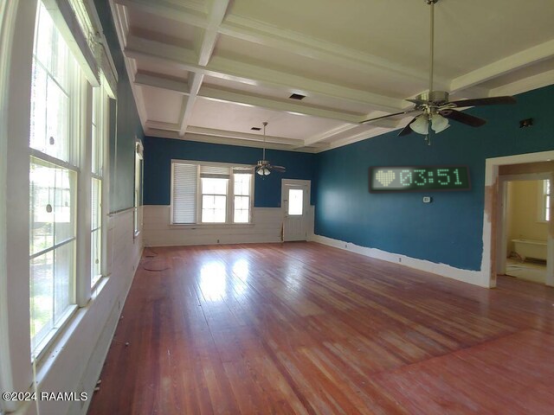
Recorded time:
3h51
